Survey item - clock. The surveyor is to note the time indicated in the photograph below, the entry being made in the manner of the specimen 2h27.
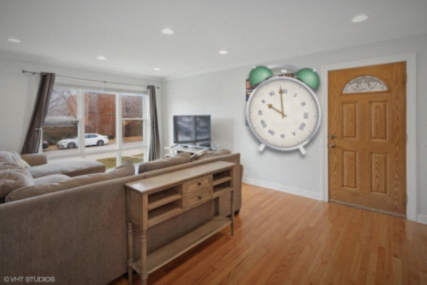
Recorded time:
9h59
